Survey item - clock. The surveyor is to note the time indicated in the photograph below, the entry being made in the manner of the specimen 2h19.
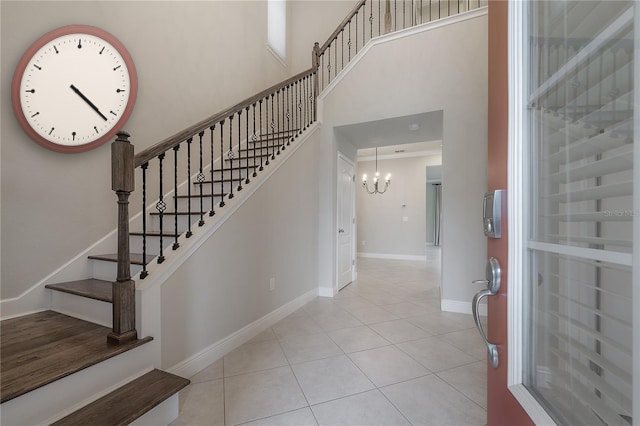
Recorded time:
4h22
